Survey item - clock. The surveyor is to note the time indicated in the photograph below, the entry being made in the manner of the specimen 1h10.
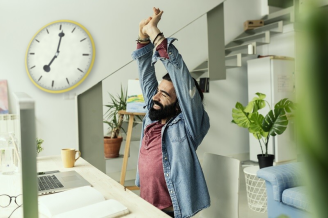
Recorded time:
7h01
